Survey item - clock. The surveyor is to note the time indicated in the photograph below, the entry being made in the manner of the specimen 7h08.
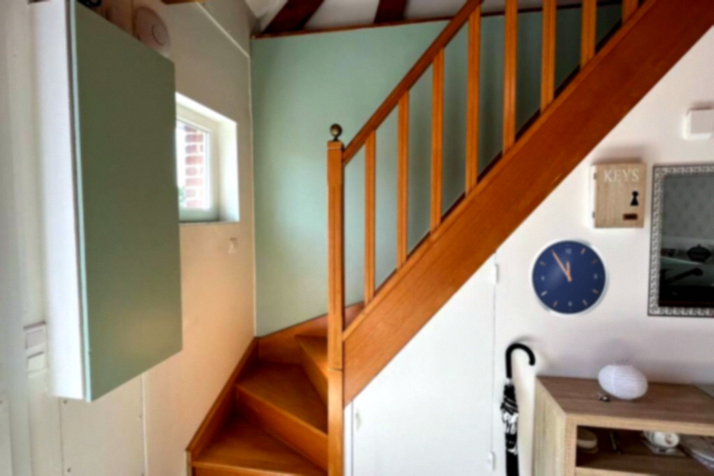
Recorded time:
11h55
